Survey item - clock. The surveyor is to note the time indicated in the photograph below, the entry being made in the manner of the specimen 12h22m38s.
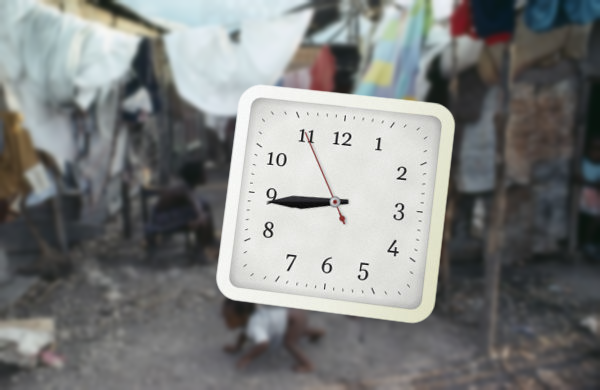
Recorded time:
8h43m55s
